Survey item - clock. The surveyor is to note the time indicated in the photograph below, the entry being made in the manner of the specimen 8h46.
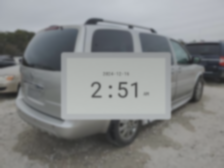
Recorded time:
2h51
